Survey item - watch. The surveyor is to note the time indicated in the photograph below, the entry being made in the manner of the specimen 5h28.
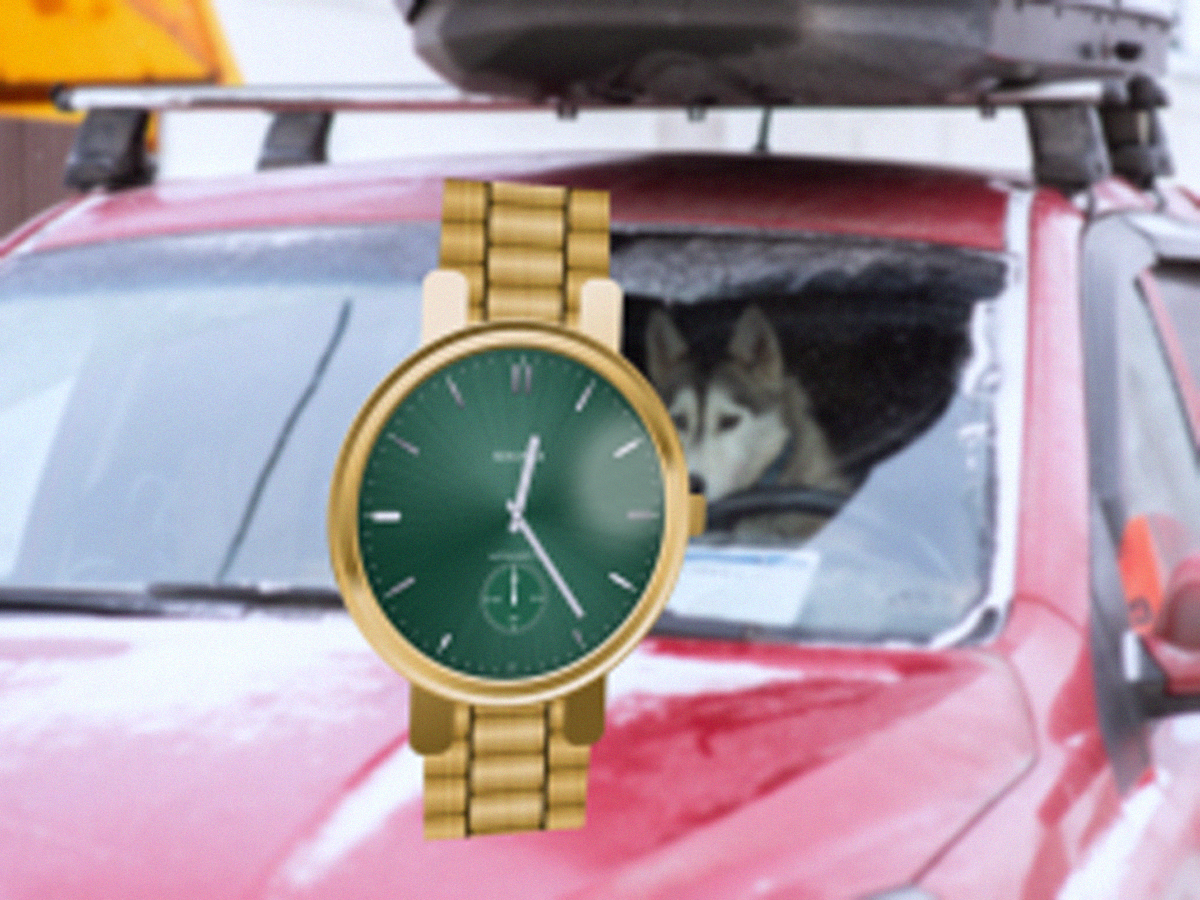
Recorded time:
12h24
